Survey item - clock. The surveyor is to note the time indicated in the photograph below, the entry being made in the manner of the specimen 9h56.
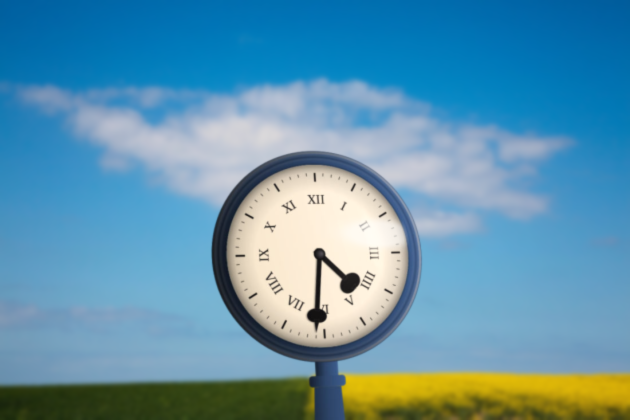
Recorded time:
4h31
